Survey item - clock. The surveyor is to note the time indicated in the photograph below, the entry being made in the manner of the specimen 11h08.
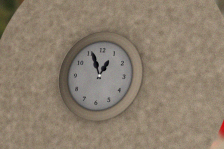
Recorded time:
12h56
